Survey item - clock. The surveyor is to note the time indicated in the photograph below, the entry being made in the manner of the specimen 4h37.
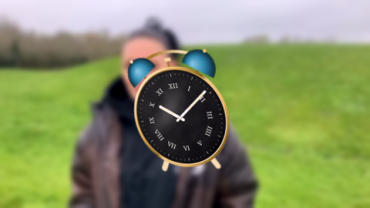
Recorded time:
10h09
